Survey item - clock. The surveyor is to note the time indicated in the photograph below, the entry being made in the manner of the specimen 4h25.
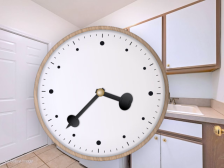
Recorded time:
3h37
